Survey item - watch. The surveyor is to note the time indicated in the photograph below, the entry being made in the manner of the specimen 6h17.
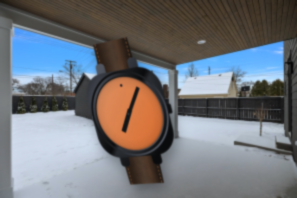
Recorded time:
7h06
